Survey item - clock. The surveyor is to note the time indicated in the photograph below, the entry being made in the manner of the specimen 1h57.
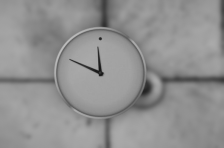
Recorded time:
11h49
